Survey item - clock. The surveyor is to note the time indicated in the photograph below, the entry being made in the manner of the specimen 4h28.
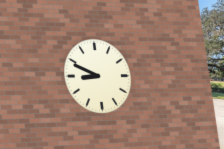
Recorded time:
8h49
